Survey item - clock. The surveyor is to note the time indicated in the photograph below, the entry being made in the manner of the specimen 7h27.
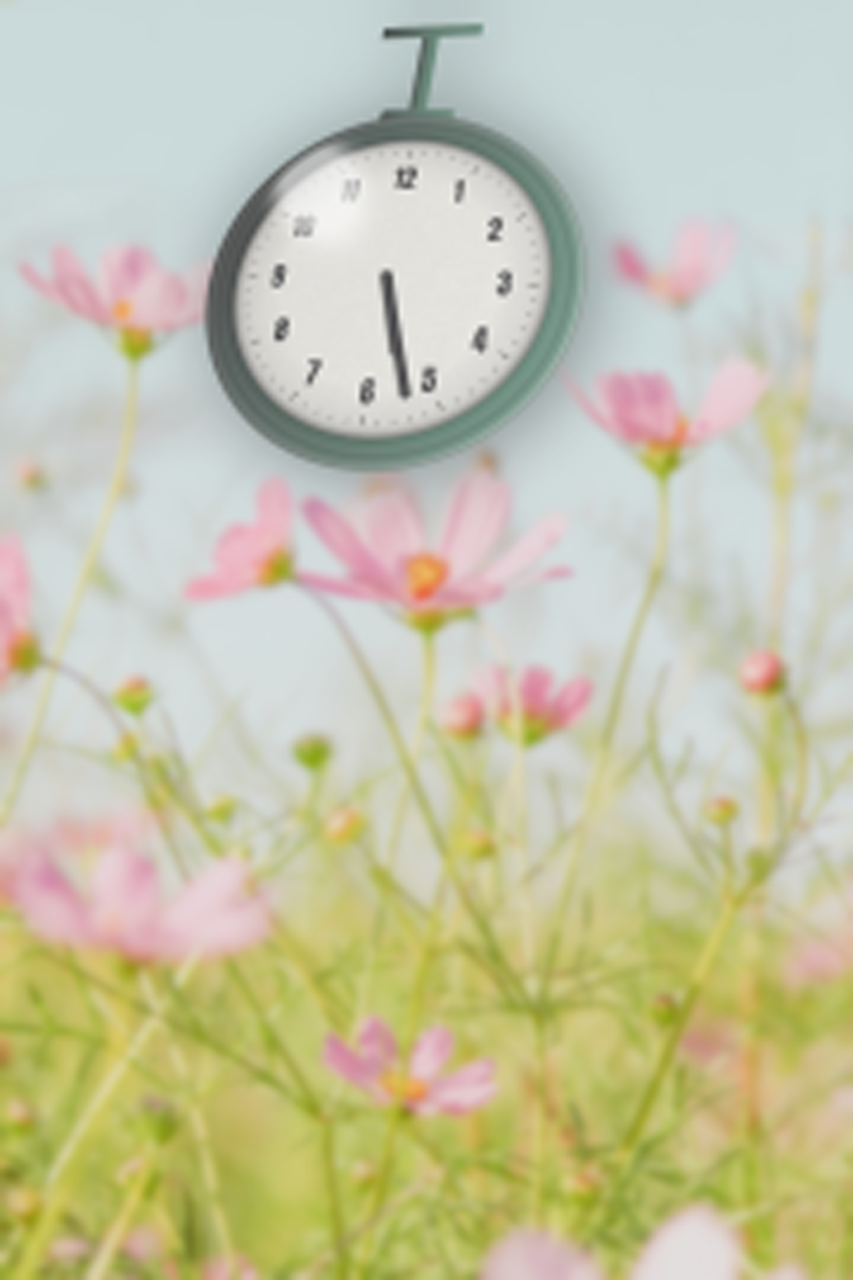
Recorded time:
5h27
